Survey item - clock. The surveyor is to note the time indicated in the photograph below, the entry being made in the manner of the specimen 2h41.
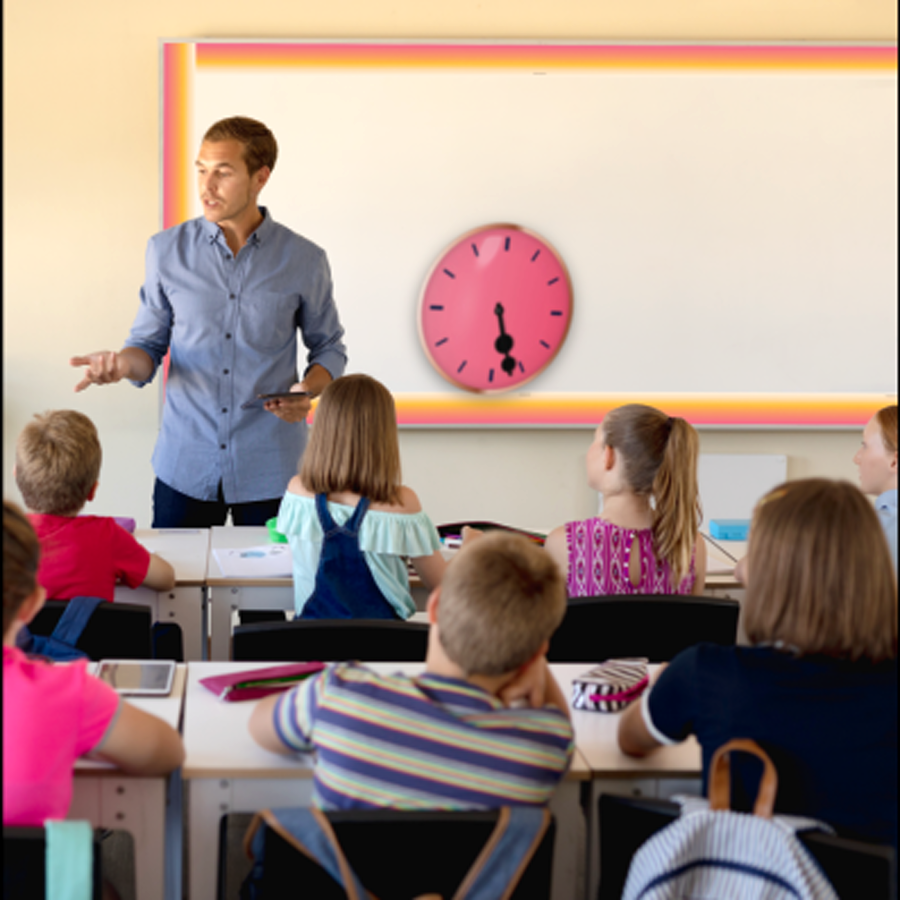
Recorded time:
5h27
